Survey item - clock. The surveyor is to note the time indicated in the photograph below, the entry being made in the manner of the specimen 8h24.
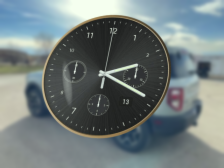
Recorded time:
2h19
